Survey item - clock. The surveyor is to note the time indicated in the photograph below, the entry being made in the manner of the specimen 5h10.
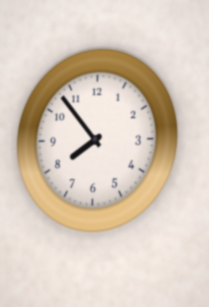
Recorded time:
7h53
